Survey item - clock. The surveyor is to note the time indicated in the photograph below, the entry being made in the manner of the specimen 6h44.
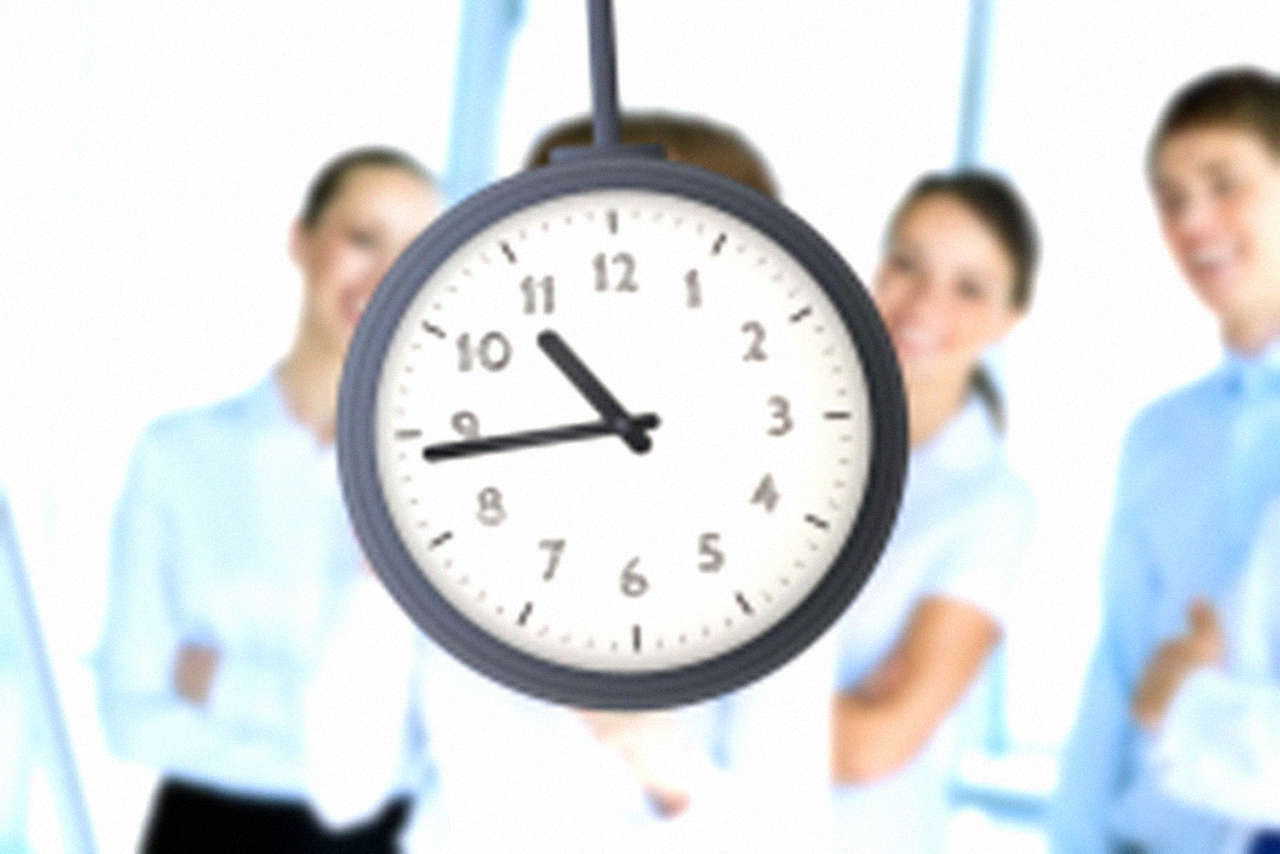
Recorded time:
10h44
